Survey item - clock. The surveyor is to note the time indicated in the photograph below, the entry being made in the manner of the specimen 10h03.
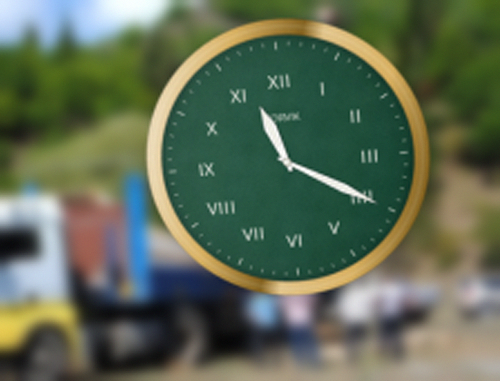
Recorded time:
11h20
